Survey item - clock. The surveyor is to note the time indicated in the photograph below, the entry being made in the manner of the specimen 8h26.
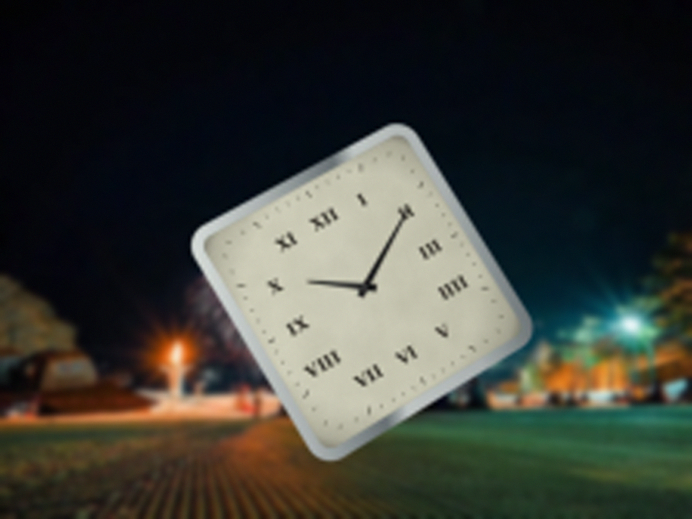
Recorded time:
10h10
